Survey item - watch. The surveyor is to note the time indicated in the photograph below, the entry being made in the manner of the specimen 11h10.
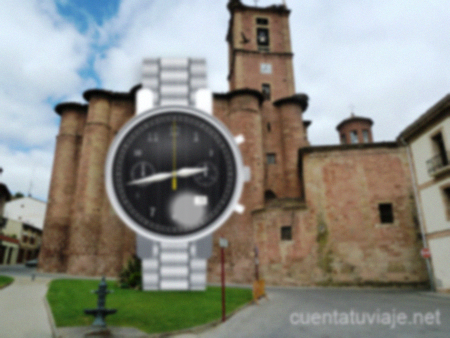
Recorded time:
2h43
